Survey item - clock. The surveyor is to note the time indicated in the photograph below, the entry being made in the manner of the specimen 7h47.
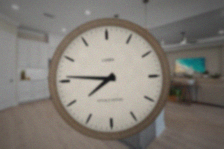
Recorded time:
7h46
